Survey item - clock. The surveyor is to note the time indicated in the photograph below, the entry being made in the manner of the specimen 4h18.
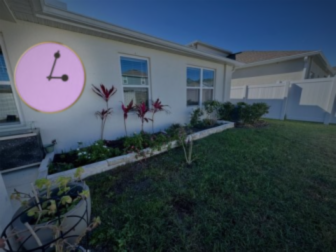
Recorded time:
3h03
